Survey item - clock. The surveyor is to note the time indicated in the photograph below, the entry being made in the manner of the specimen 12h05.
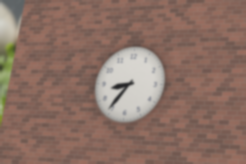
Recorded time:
8h36
